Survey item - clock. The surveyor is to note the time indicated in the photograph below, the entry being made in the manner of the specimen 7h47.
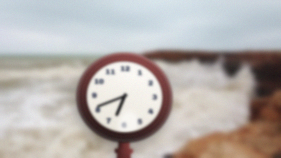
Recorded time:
6h41
